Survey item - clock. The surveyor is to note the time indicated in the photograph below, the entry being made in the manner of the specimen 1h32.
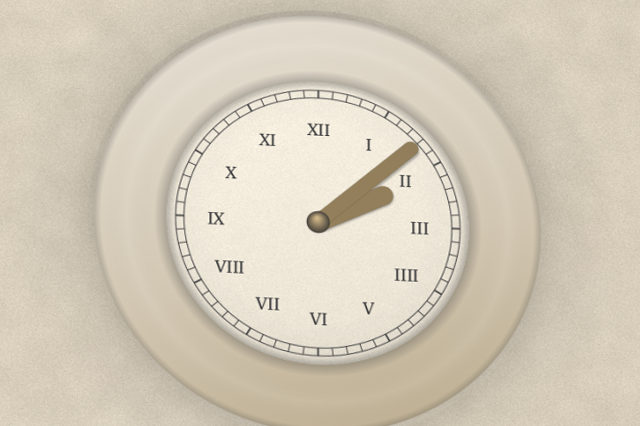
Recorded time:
2h08
